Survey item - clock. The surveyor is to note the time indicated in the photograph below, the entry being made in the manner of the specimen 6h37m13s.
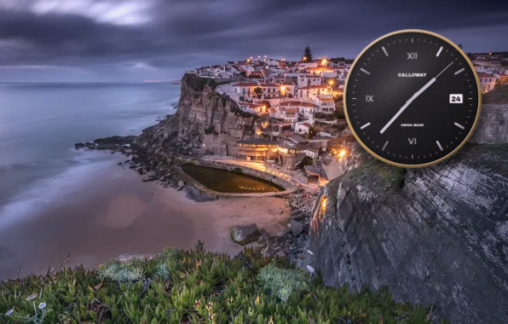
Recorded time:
1h37m08s
